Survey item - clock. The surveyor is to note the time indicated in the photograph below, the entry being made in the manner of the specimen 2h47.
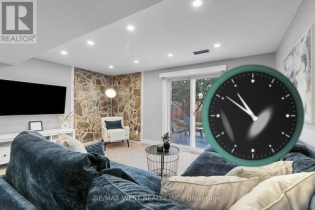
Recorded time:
10h51
